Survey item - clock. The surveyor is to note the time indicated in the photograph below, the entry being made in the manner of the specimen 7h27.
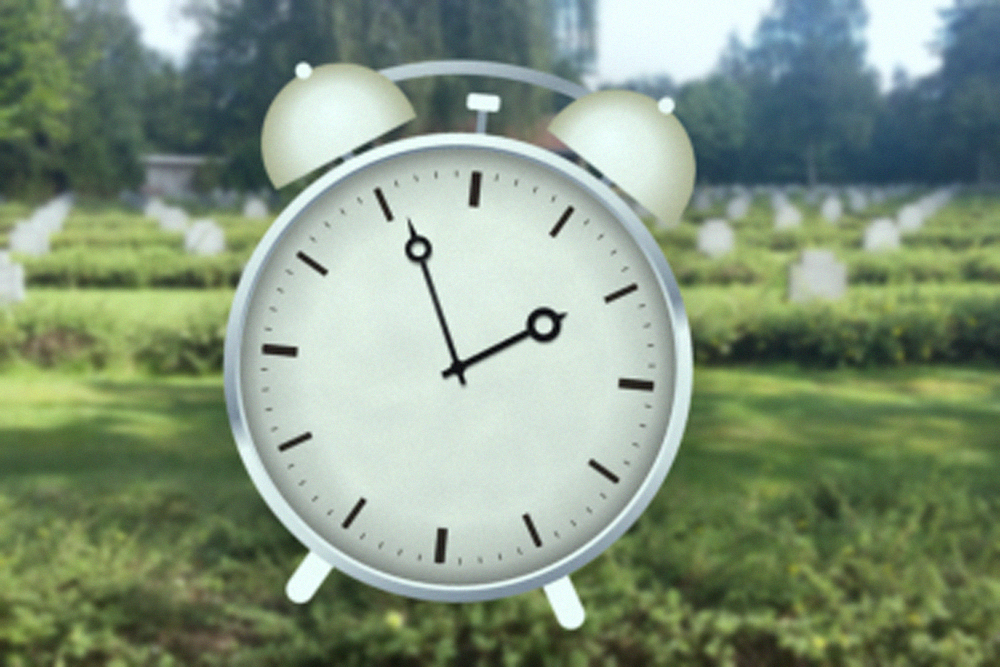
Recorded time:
1h56
